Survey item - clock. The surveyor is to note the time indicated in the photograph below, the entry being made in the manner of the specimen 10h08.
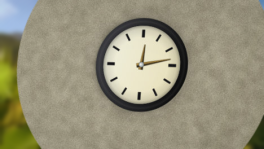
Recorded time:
12h13
